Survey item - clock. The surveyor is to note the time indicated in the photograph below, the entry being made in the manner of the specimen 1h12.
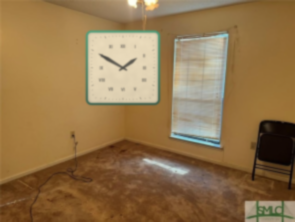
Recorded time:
1h50
